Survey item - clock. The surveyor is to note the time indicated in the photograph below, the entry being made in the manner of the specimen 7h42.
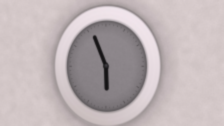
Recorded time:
5h56
